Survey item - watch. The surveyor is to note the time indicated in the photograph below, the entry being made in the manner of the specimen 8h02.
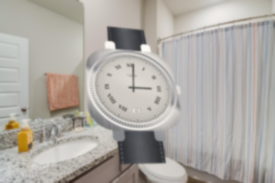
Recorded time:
3h01
